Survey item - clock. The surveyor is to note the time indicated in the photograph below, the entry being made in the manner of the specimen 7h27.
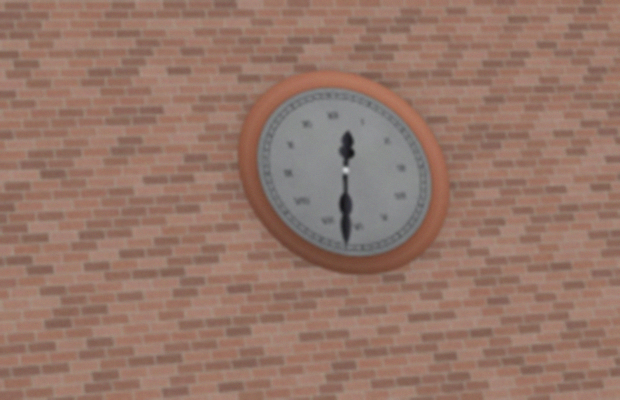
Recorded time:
12h32
